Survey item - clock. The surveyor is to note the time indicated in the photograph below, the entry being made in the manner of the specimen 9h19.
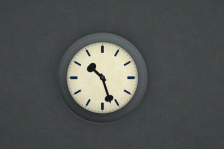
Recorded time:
10h27
